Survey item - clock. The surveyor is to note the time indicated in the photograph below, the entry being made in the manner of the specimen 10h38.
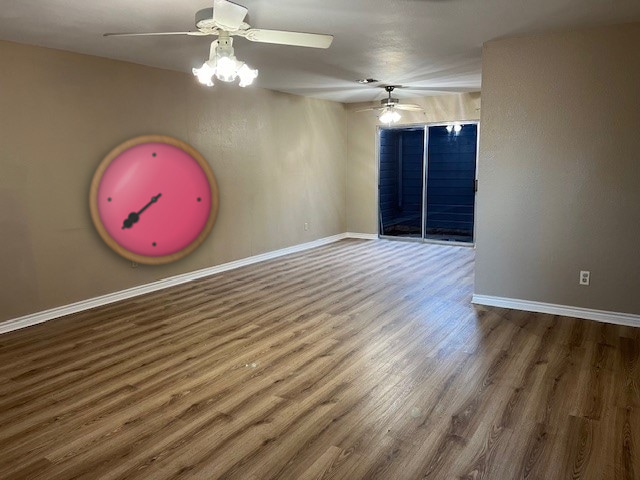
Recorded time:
7h38
